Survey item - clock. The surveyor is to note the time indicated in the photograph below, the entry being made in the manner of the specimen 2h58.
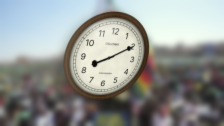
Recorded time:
8h10
